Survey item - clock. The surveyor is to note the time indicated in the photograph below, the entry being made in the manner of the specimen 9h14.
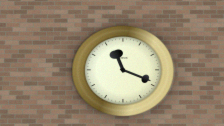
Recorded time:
11h19
